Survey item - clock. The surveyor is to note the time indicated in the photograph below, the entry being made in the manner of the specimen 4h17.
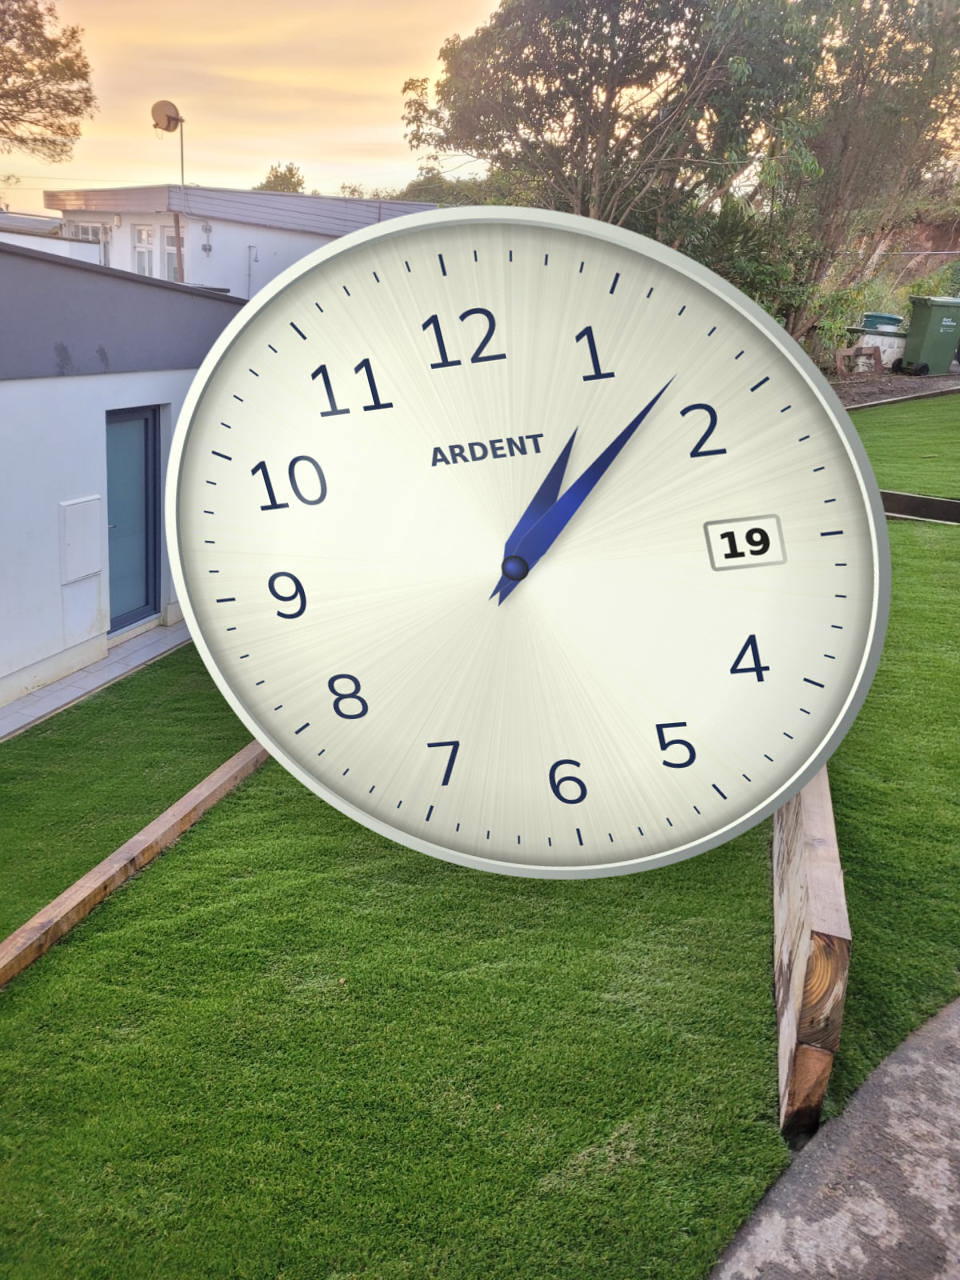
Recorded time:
1h08
